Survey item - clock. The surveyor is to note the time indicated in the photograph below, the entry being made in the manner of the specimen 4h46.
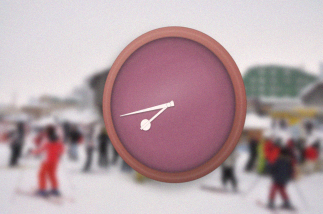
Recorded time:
7h43
